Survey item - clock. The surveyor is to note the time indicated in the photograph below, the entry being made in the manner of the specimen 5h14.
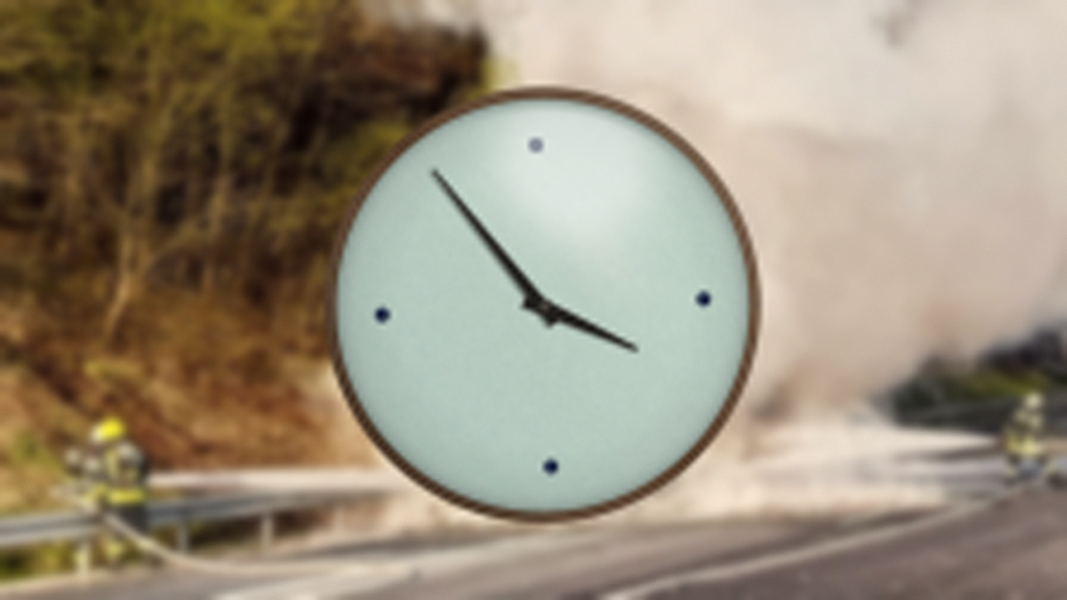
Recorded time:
3h54
